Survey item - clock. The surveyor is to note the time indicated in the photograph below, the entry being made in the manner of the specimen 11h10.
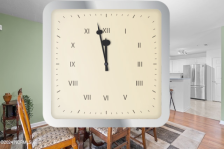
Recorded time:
11h58
